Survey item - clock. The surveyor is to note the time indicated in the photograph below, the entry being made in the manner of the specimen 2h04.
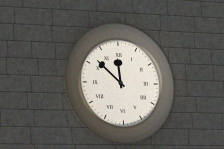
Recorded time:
11h52
